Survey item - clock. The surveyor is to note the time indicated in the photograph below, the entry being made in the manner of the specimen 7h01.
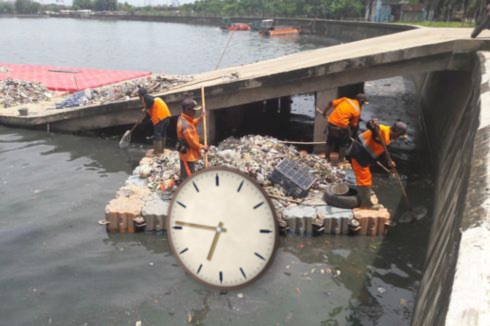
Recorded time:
6h46
